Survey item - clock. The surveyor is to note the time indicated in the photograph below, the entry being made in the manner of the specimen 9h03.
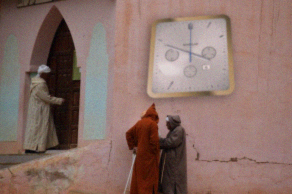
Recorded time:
3h49
